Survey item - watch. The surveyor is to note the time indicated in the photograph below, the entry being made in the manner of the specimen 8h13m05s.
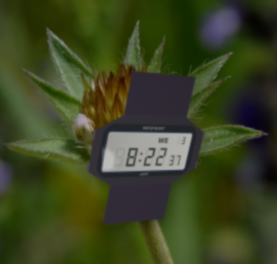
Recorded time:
8h22m37s
